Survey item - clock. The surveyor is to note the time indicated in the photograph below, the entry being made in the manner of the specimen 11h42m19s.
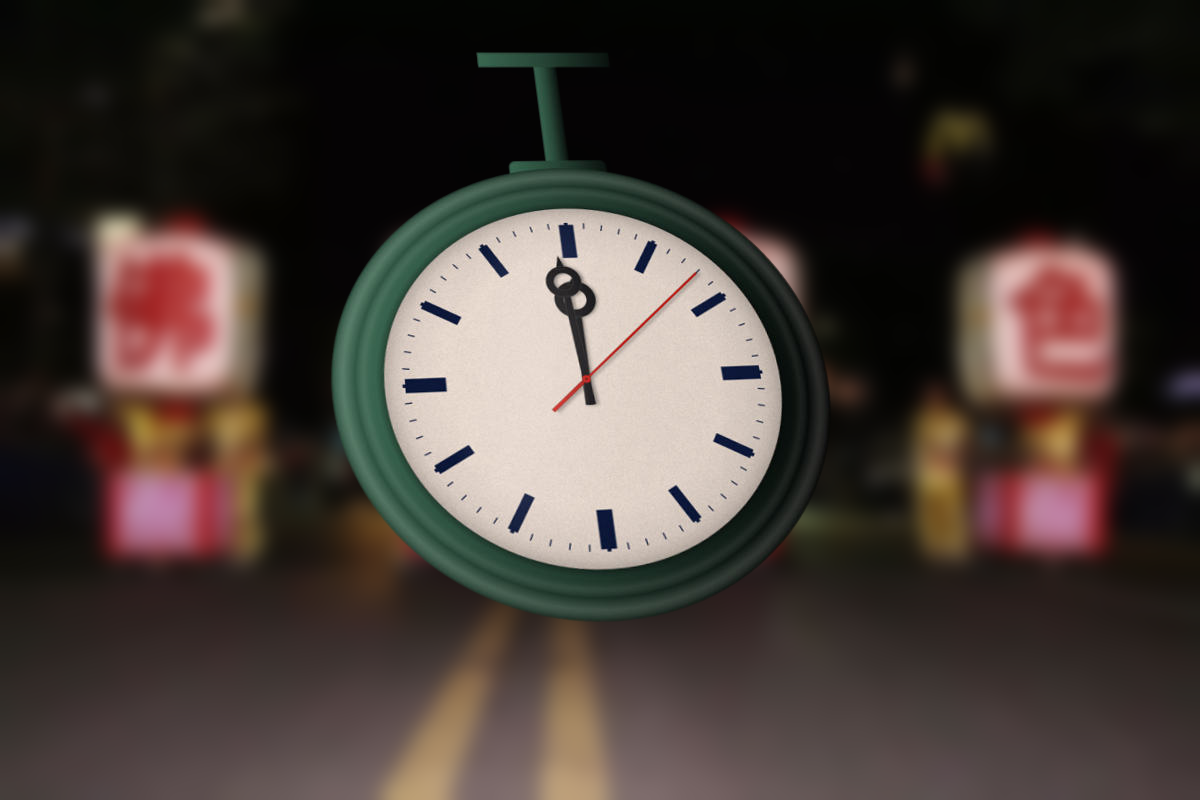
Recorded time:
11h59m08s
